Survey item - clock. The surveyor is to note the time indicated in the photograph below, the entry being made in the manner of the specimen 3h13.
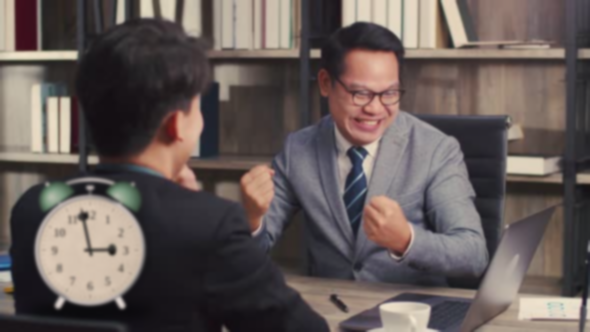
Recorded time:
2h58
